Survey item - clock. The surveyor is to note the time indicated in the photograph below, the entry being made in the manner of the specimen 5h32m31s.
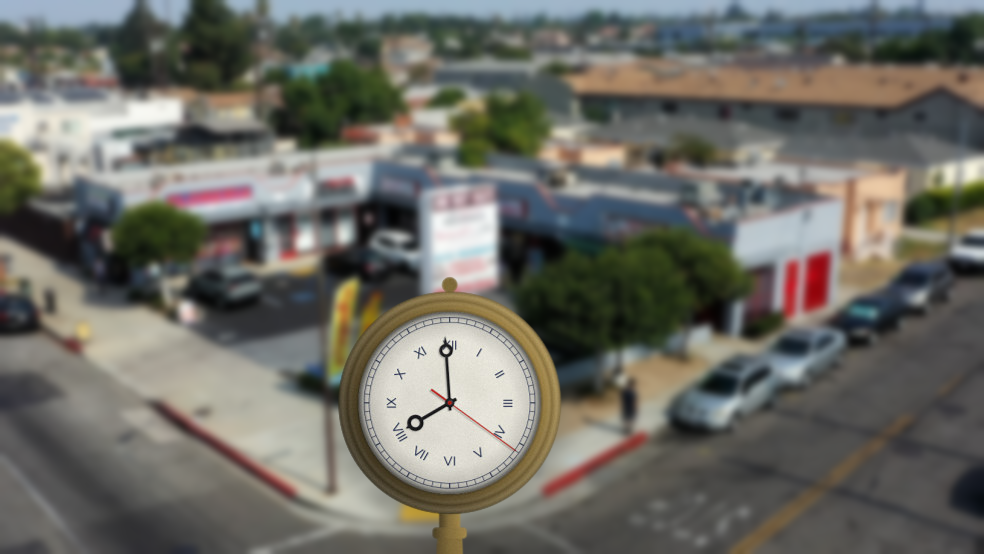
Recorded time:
7h59m21s
